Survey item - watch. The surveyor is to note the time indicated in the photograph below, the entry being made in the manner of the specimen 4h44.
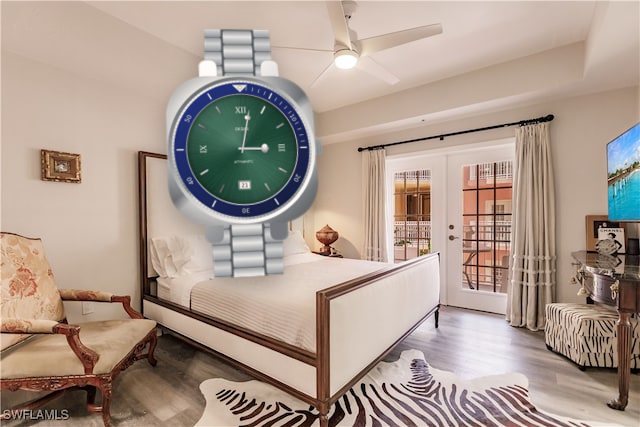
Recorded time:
3h02
